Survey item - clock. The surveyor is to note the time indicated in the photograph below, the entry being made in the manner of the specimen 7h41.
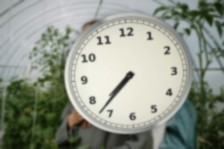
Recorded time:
7h37
